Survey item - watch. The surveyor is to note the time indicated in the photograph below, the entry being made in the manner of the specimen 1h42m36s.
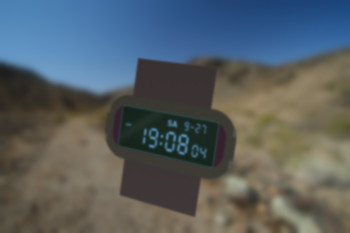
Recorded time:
19h08m04s
